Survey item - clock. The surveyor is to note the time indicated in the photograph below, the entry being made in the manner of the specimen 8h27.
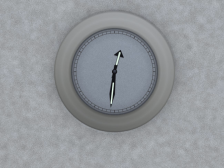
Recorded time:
12h31
